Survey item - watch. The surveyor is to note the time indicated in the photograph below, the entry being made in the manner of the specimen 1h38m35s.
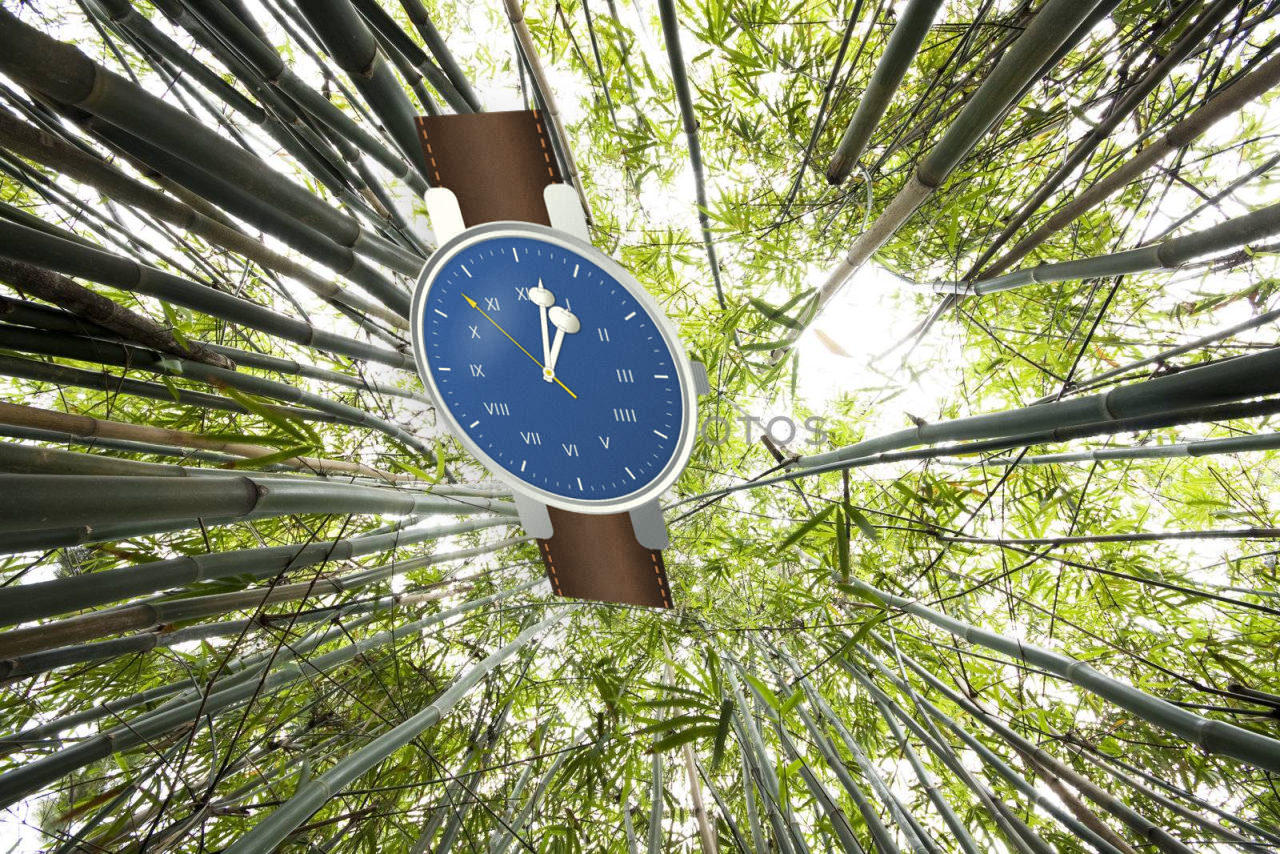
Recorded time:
1h01m53s
